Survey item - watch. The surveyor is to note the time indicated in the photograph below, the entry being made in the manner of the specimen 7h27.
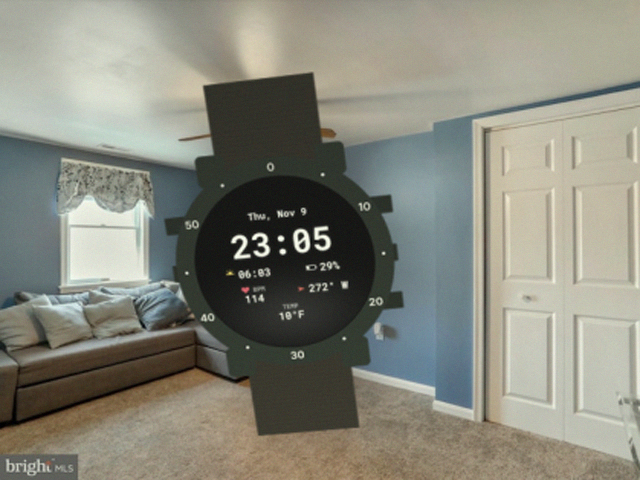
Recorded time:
23h05
